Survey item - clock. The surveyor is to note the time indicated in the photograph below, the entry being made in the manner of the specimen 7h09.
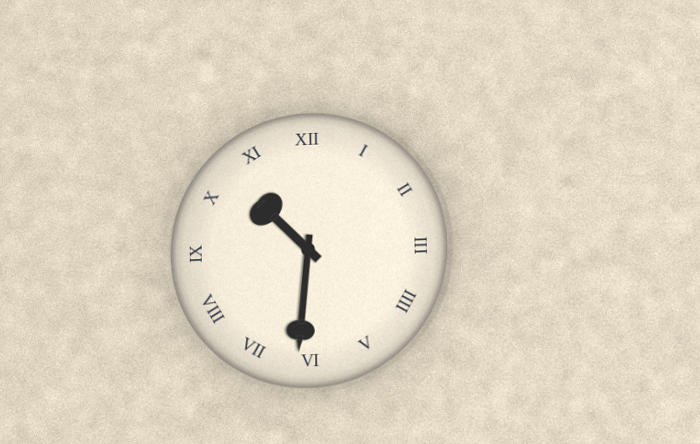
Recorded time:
10h31
